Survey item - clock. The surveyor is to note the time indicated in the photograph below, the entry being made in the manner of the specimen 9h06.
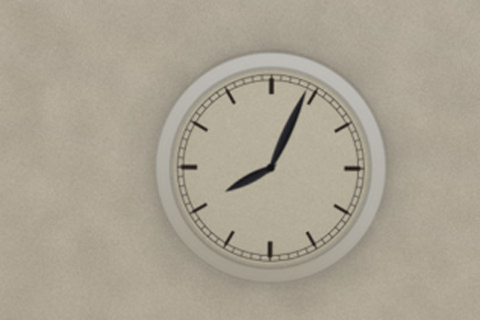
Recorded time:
8h04
